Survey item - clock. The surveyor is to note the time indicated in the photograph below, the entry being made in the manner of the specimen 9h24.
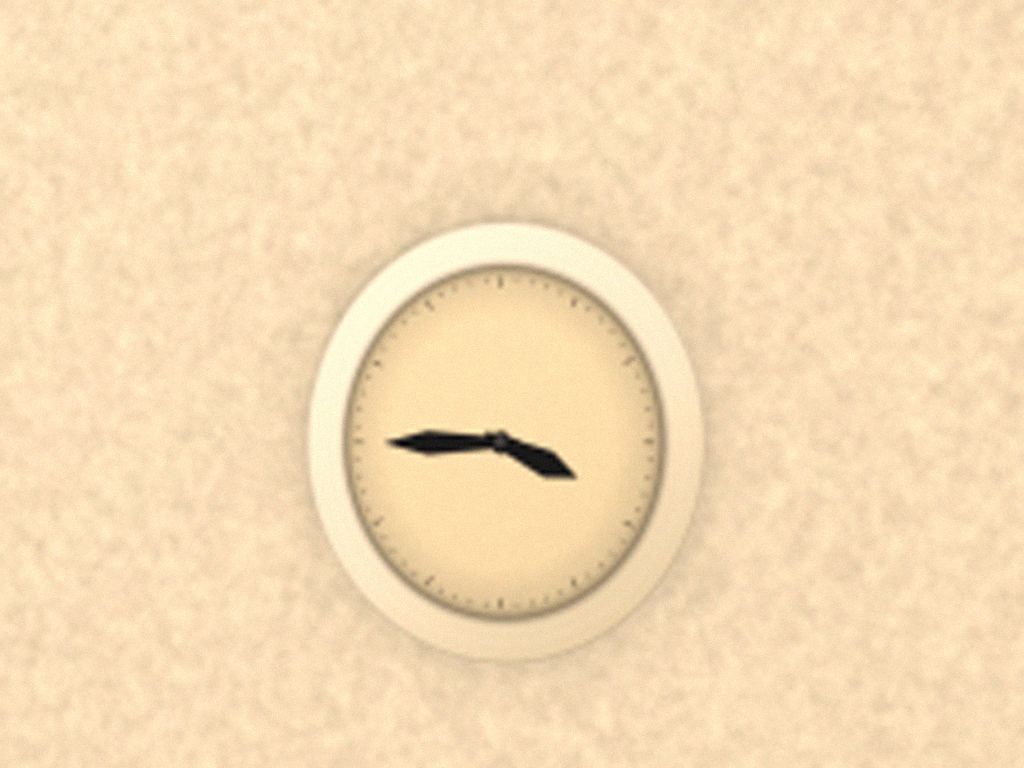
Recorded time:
3h45
